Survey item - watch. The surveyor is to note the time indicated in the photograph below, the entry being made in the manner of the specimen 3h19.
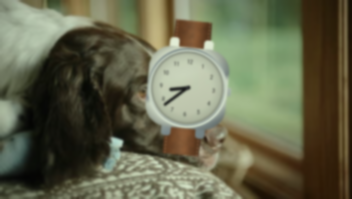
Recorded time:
8h38
